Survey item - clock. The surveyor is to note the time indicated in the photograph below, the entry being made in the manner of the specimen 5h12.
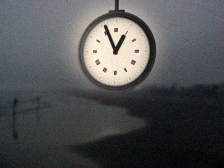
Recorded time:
12h56
